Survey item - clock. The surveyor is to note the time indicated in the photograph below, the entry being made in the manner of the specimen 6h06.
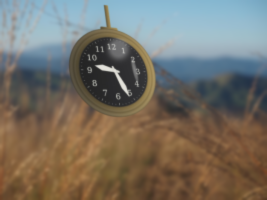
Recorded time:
9h26
